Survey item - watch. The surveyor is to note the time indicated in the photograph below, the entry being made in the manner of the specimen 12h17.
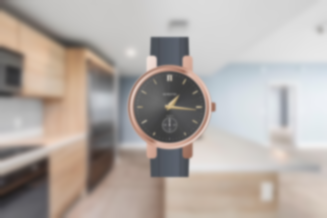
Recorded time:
1h16
